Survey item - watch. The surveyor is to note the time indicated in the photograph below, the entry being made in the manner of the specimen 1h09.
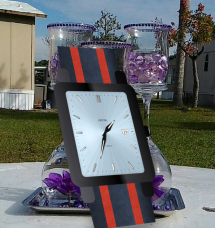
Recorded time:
1h34
